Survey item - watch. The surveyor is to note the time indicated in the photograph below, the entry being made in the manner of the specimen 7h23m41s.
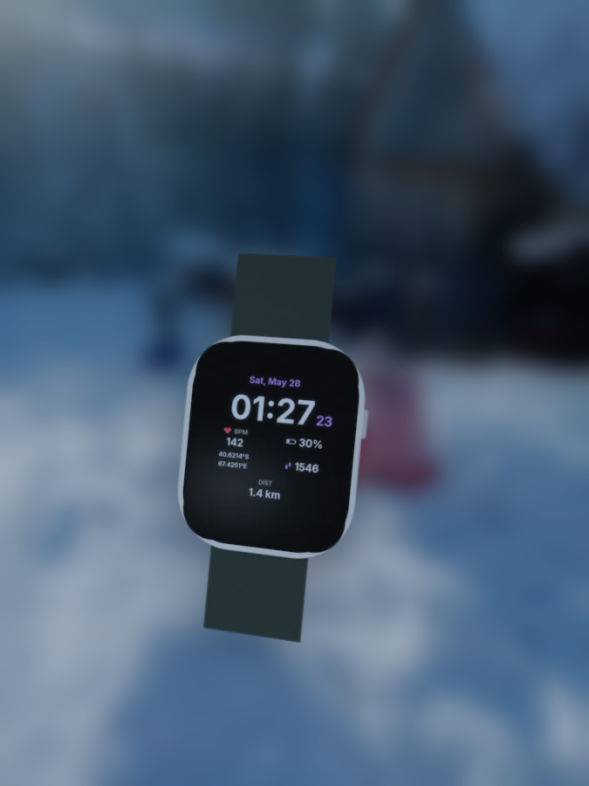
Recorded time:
1h27m23s
